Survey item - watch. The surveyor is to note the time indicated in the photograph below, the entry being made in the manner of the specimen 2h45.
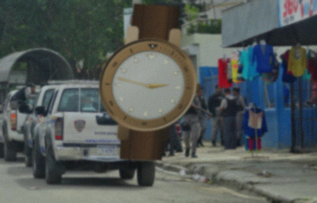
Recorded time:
2h47
